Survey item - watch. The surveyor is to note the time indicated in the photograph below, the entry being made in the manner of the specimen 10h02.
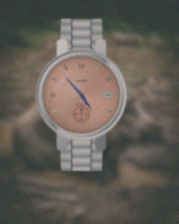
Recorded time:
4h53
